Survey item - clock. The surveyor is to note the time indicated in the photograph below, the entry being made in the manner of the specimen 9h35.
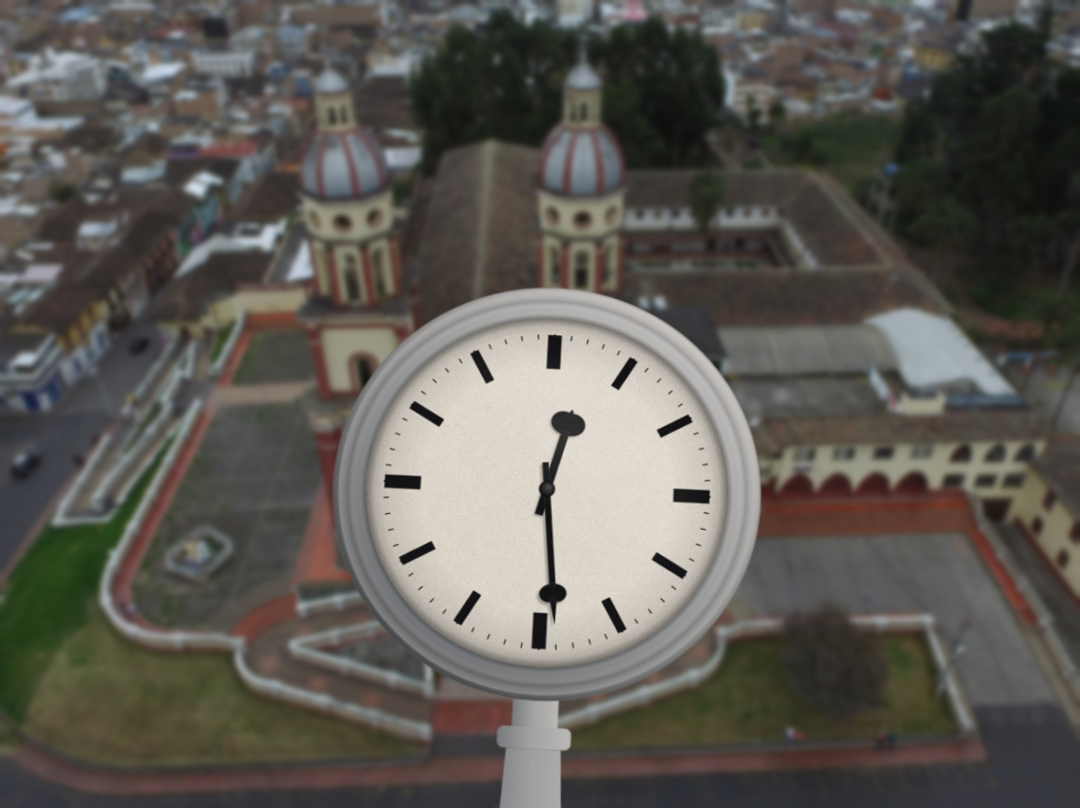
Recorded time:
12h29
